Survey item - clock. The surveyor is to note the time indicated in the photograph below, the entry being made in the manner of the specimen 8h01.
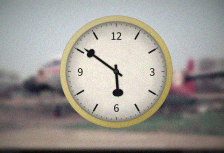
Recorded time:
5h51
